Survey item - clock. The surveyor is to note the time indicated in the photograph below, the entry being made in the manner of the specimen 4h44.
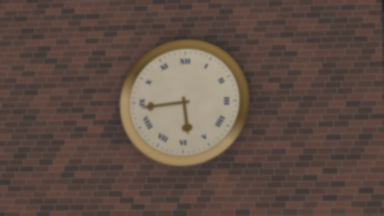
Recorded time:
5h44
